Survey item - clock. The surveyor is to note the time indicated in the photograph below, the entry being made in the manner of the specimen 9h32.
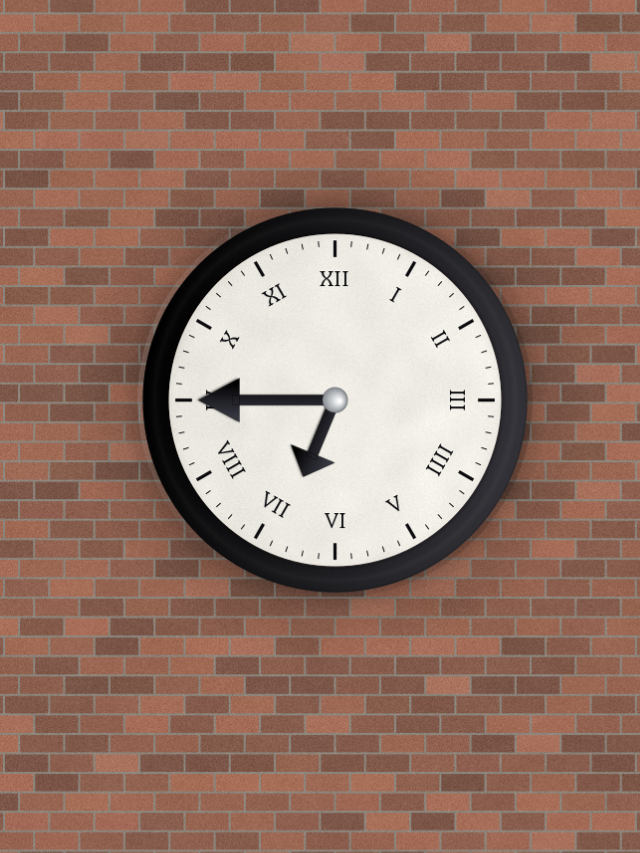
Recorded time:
6h45
